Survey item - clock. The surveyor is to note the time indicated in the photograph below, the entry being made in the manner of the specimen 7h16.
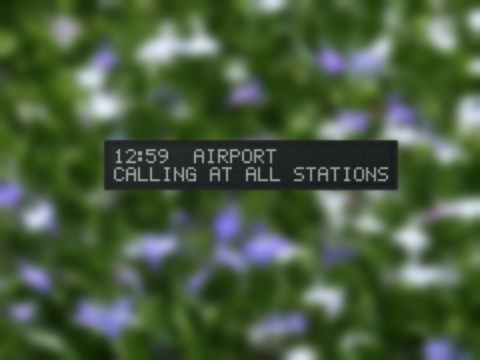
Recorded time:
12h59
